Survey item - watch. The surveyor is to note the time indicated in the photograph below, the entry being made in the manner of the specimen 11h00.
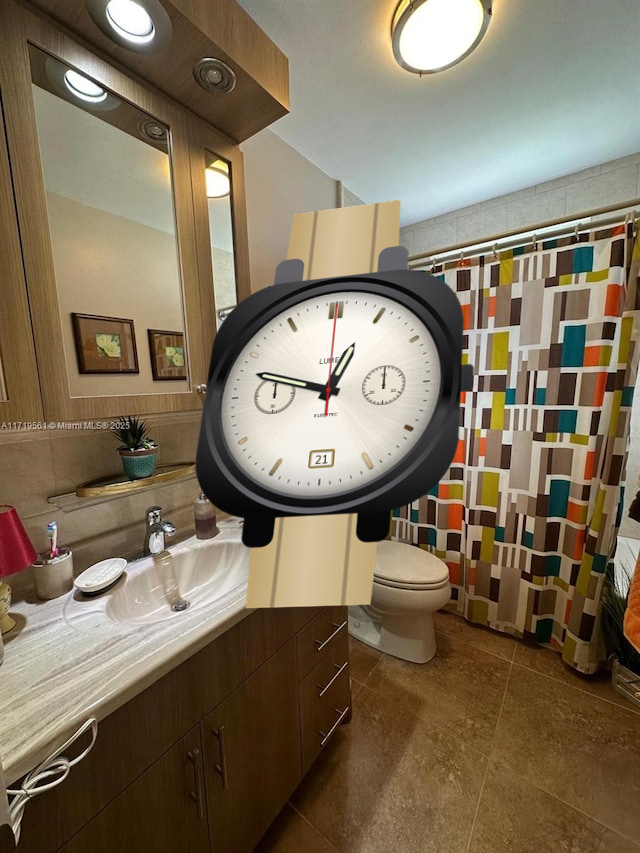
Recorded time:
12h48
